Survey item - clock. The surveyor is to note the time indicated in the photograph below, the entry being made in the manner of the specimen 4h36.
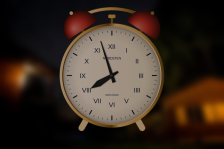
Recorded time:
7h57
